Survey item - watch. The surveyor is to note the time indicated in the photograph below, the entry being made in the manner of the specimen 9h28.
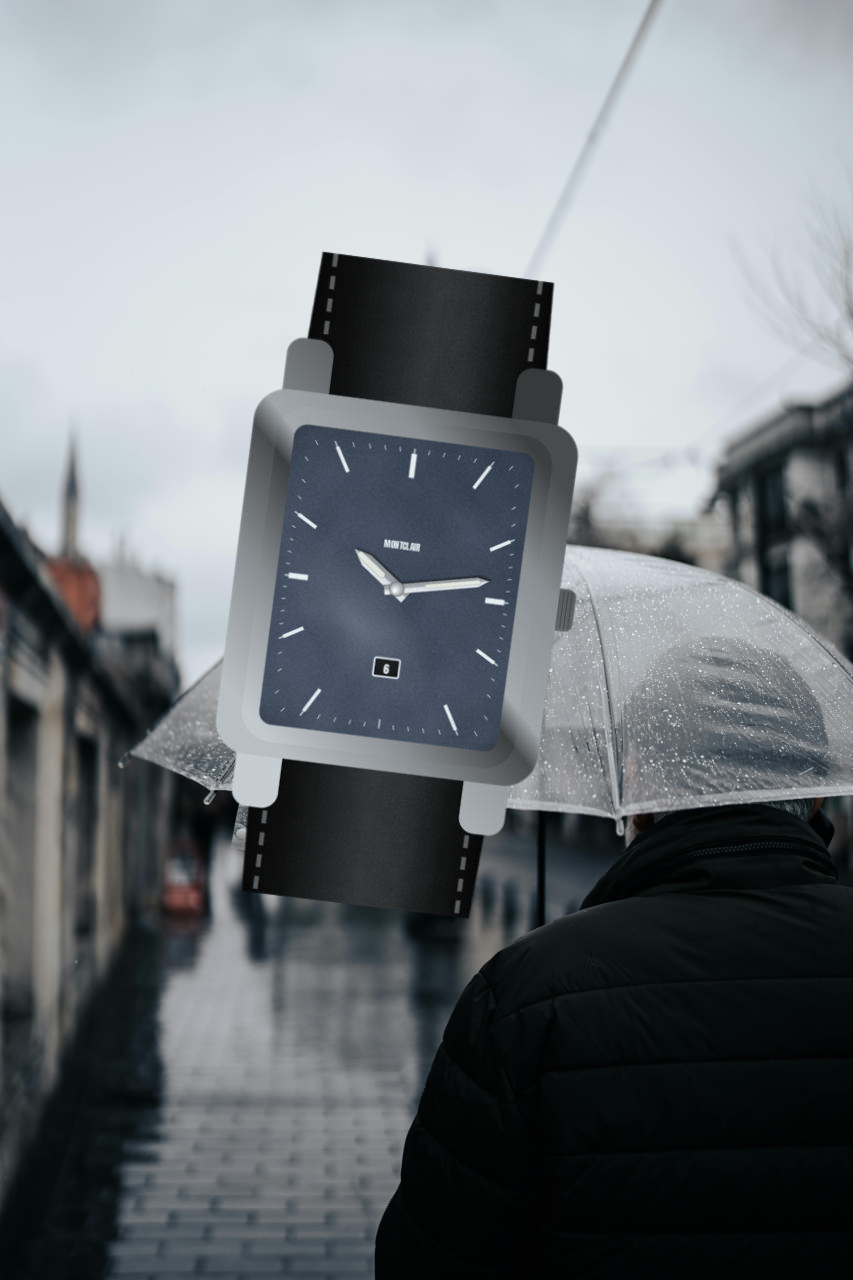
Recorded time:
10h13
